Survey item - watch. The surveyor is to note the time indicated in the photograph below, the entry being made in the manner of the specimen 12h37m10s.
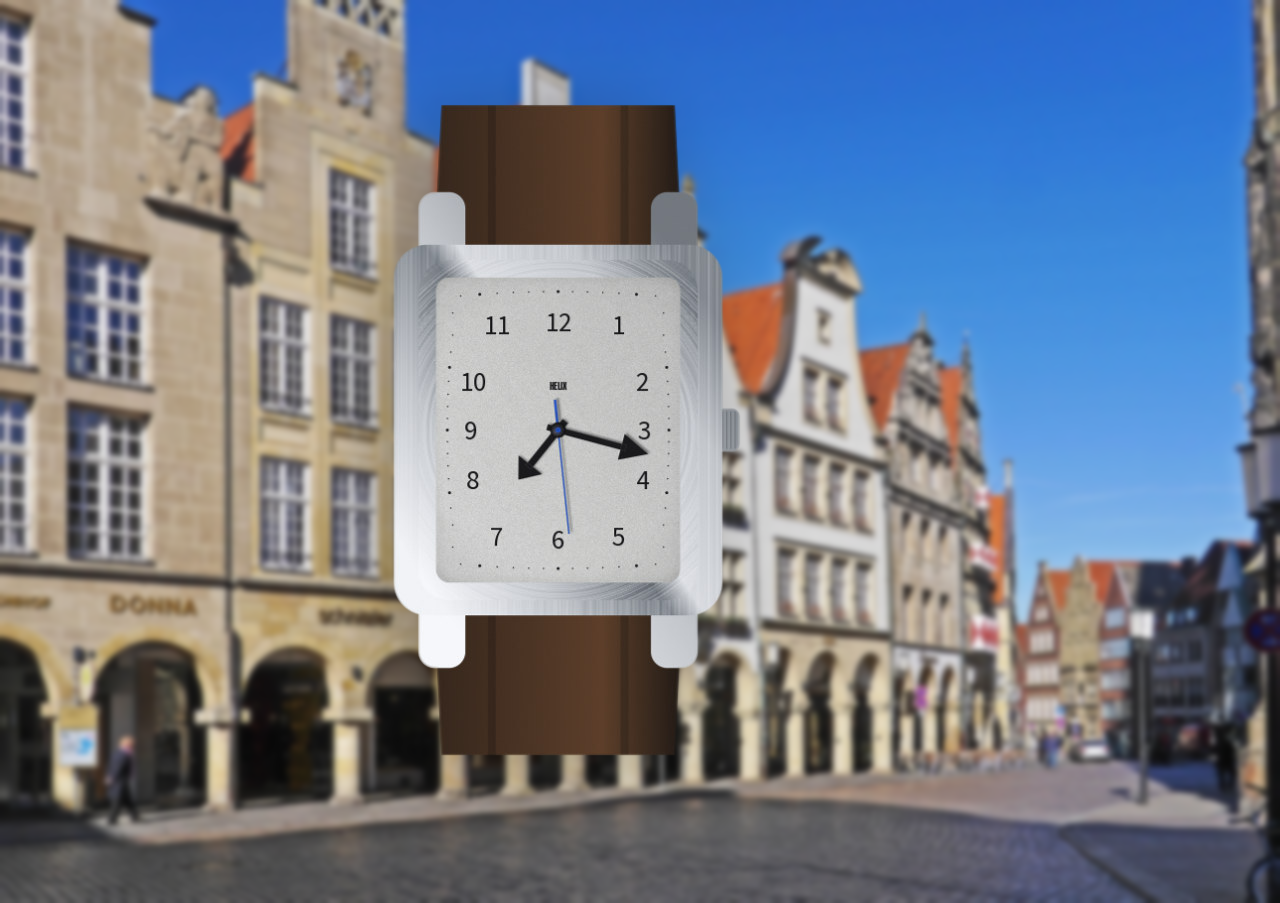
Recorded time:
7h17m29s
